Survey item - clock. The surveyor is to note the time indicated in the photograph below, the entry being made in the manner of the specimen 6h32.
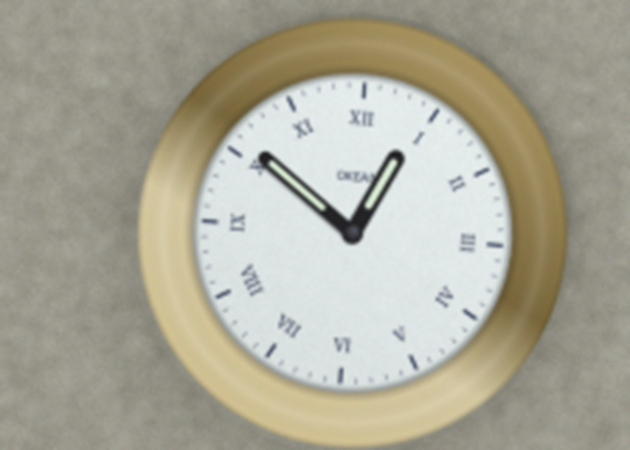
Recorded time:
12h51
